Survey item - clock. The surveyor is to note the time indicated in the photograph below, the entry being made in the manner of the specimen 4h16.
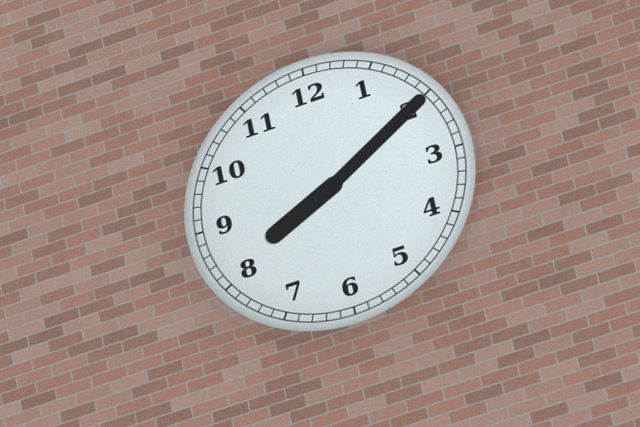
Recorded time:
8h10
